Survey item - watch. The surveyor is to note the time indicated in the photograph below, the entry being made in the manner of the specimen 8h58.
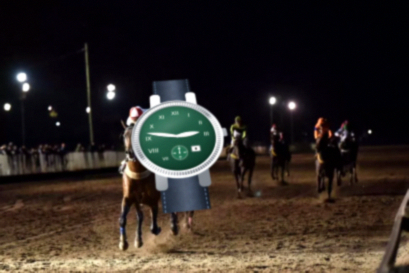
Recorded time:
2h47
